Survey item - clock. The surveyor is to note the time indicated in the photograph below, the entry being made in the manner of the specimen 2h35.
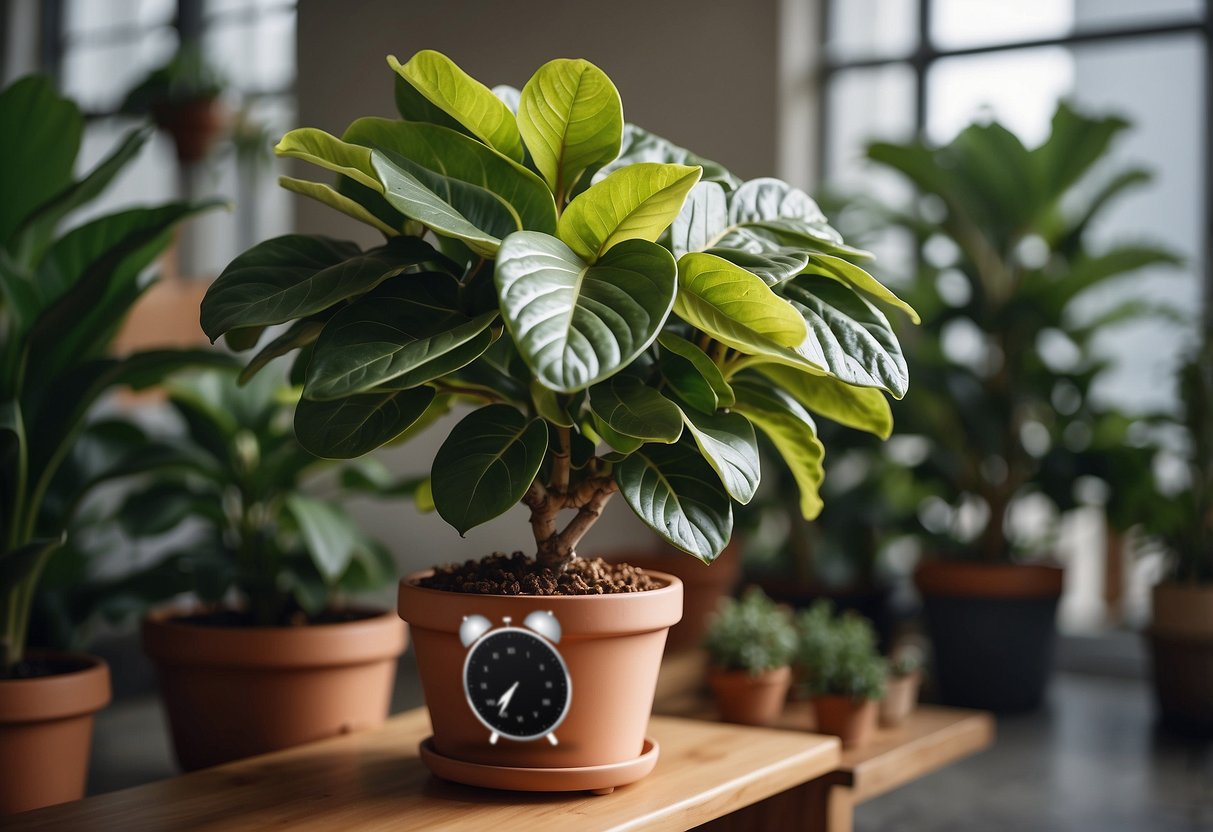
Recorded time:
7h36
